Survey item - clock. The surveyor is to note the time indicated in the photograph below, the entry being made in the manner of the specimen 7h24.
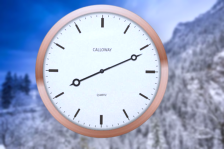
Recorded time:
8h11
